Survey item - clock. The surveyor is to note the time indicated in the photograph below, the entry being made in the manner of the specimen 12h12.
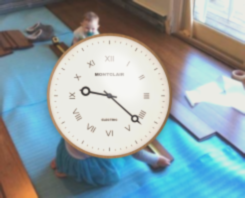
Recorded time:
9h22
